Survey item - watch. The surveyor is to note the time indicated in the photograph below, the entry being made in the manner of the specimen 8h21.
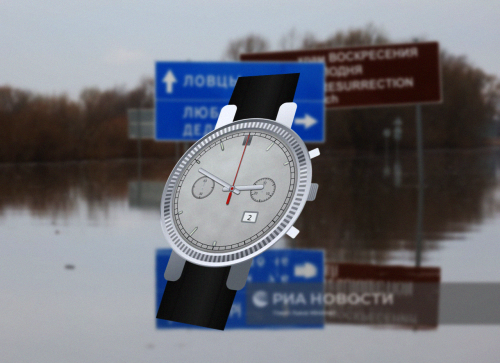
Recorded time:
2h49
